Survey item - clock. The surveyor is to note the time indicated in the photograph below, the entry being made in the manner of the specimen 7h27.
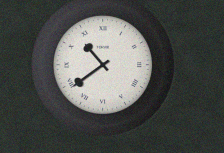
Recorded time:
10h39
